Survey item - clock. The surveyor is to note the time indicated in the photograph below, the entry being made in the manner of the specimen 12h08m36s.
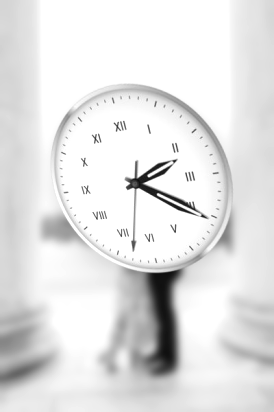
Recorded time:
2h20m33s
